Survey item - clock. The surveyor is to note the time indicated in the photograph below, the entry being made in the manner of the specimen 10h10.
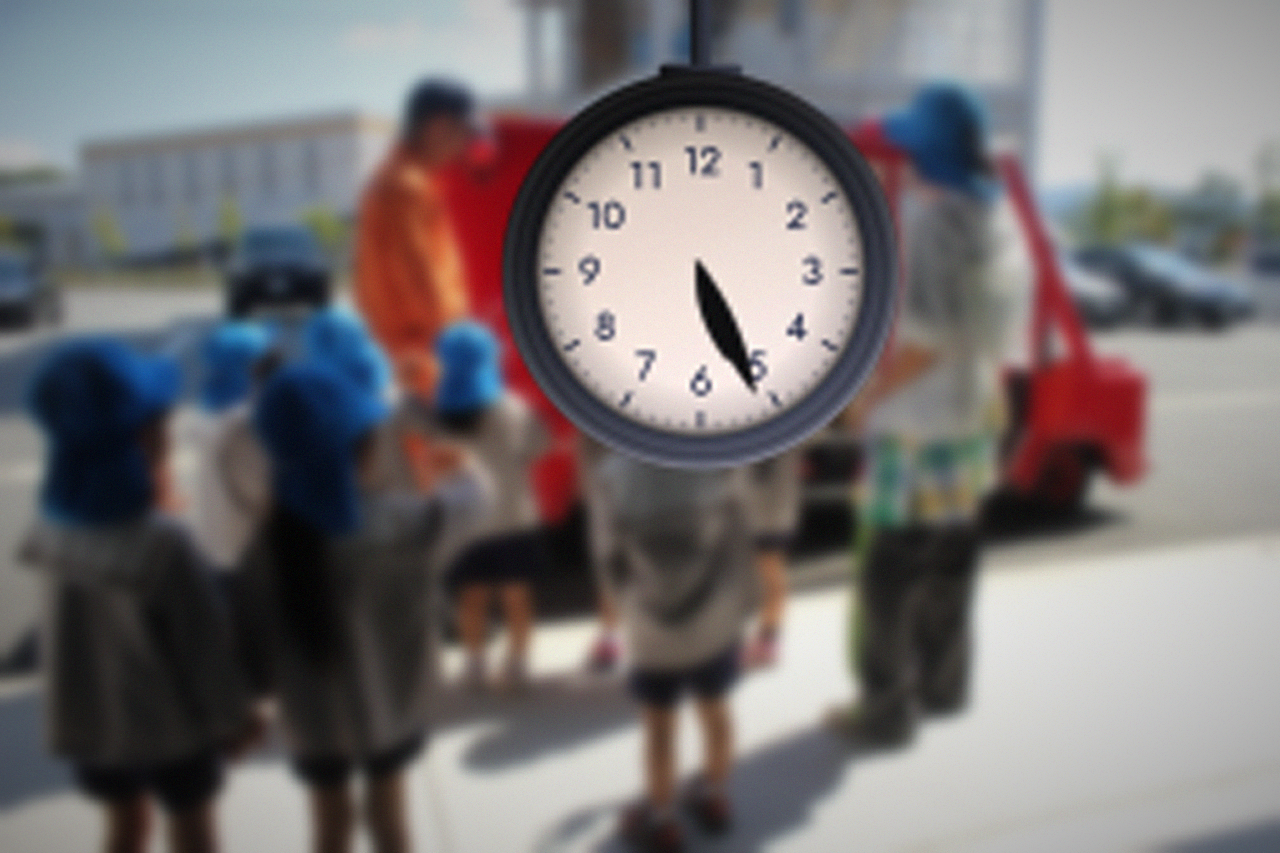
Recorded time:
5h26
